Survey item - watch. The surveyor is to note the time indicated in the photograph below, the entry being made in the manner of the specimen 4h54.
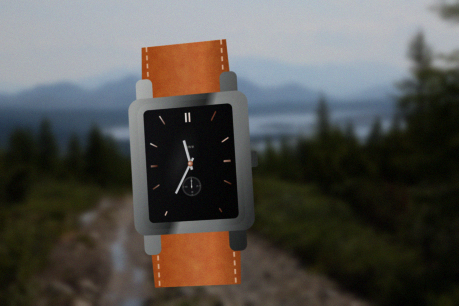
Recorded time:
11h35
